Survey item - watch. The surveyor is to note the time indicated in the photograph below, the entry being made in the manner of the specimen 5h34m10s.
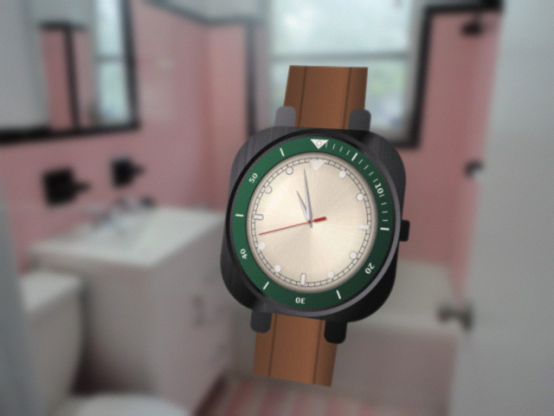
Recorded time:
10h57m42s
